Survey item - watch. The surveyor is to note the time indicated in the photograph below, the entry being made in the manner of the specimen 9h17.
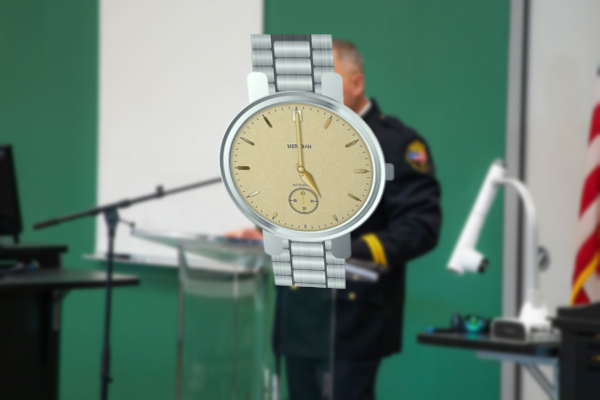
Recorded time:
5h00
